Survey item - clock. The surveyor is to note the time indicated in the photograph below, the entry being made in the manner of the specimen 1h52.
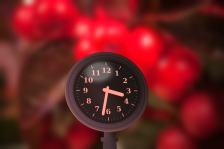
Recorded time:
3h32
